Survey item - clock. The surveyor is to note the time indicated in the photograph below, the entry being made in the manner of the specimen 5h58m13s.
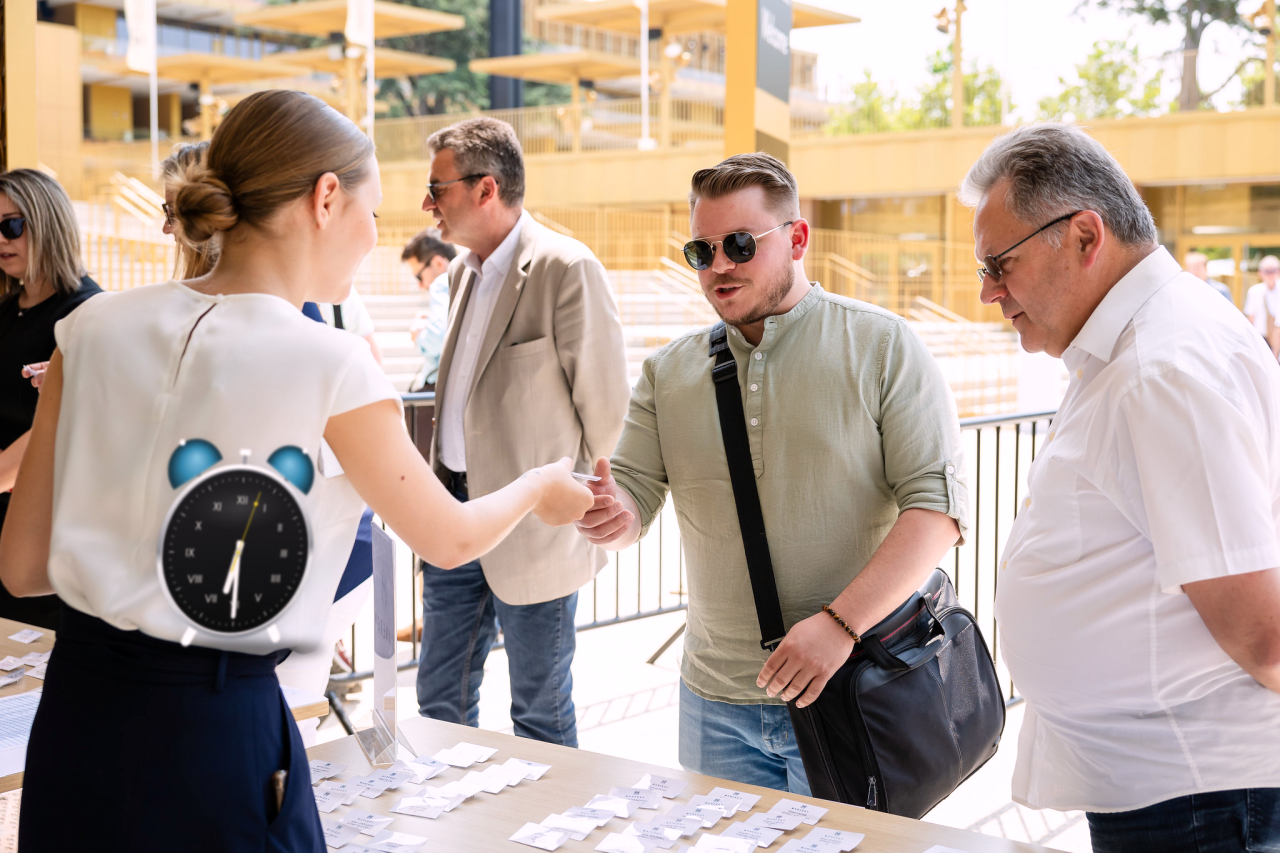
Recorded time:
6h30m03s
